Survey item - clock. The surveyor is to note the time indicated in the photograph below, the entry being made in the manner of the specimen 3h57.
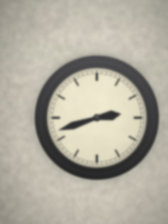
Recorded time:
2h42
